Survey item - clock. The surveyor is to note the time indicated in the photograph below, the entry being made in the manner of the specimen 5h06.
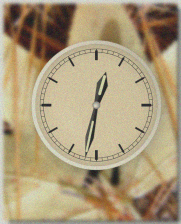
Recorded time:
12h32
